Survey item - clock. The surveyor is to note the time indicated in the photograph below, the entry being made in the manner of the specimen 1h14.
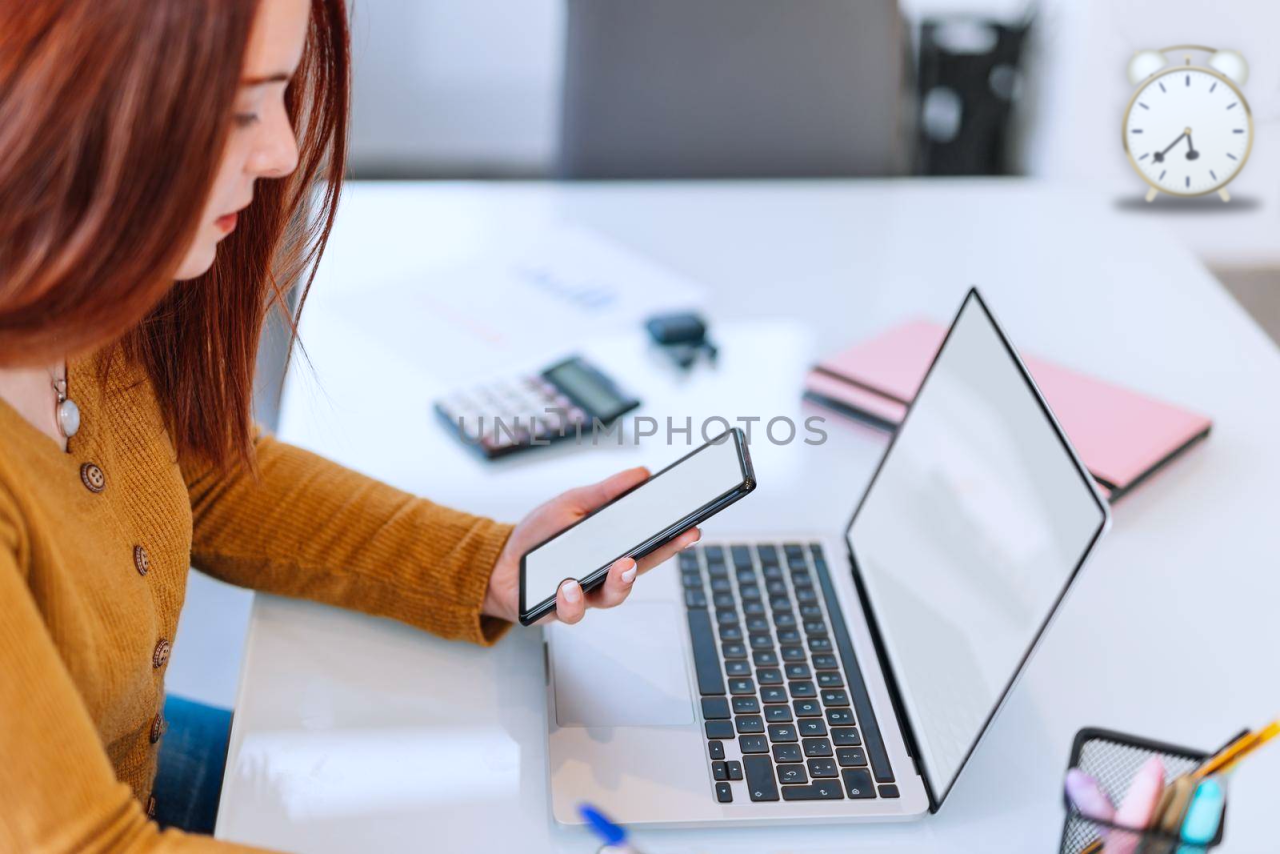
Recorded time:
5h38
